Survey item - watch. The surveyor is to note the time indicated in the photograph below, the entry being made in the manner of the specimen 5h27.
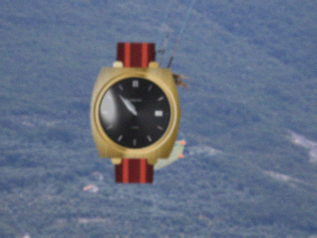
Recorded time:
10h53
